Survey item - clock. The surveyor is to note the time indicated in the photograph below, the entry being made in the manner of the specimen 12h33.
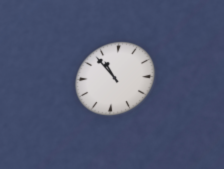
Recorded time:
10h53
